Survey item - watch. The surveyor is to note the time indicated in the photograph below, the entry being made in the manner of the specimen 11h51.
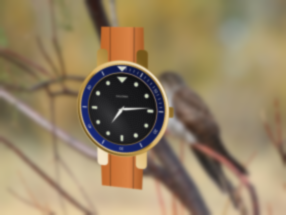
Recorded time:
7h14
